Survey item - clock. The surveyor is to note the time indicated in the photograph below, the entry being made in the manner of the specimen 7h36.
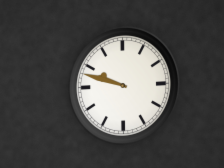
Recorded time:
9h48
